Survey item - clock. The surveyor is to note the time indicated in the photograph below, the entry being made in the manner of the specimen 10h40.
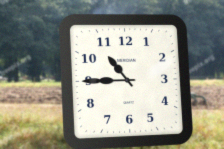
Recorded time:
10h45
